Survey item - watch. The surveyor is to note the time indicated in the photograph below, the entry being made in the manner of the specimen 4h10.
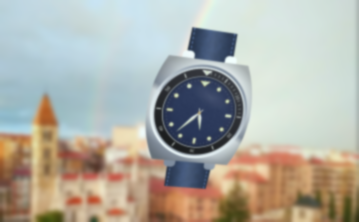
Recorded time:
5h37
